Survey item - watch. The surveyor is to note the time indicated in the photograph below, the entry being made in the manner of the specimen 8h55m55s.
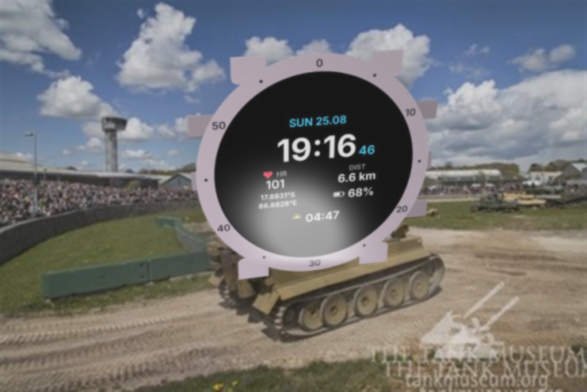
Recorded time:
19h16m46s
